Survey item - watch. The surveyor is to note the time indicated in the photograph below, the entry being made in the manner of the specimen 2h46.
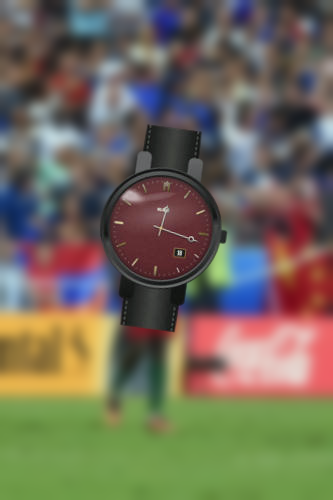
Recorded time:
12h17
